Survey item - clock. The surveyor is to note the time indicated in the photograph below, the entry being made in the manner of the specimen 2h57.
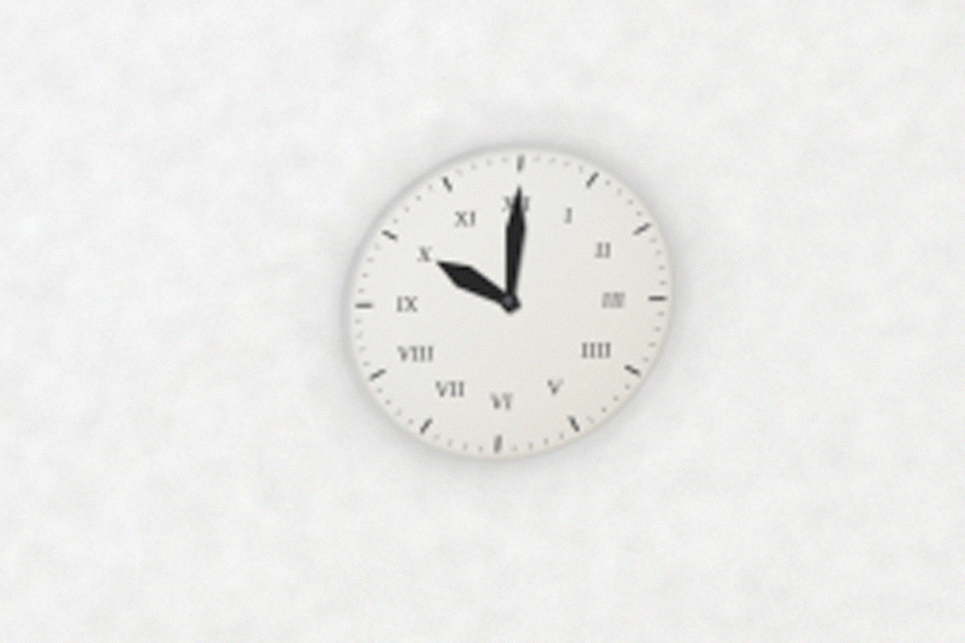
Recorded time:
10h00
